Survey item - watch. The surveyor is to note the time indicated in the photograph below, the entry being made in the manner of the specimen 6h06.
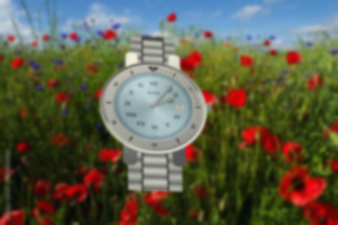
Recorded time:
2h06
